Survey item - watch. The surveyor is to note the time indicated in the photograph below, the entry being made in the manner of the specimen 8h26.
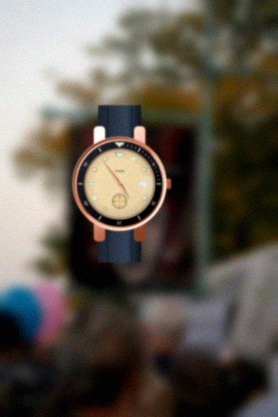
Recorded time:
4h54
